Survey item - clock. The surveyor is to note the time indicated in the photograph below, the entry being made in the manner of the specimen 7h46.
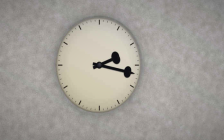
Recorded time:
2h17
